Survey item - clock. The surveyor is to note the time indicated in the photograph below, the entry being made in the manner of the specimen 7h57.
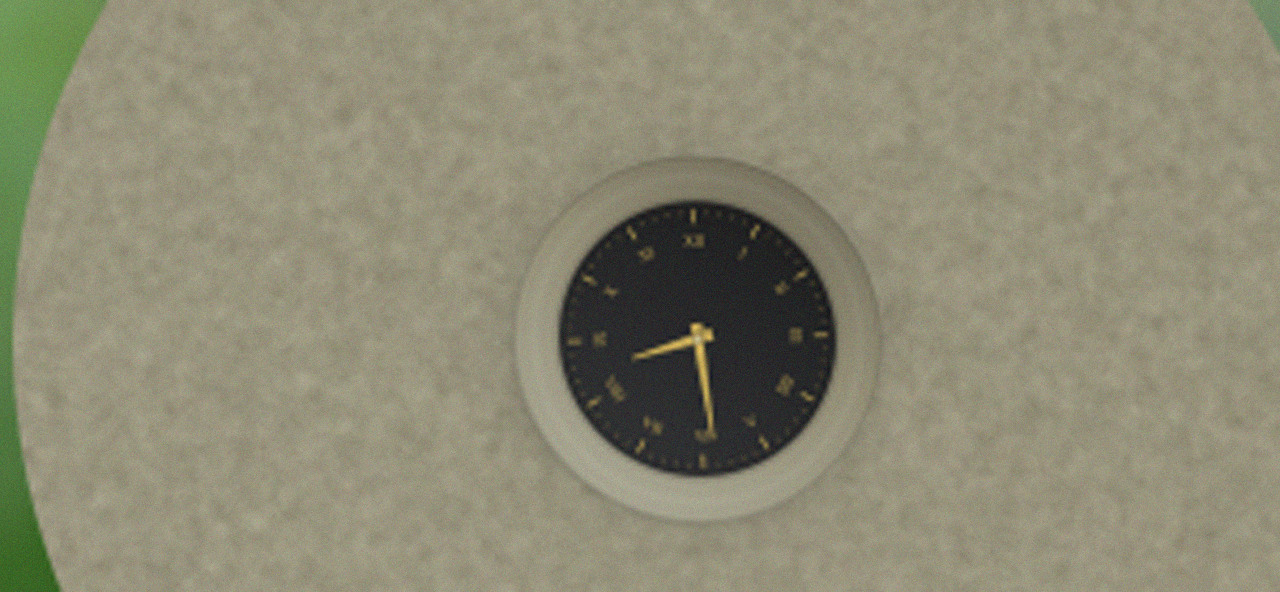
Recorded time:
8h29
